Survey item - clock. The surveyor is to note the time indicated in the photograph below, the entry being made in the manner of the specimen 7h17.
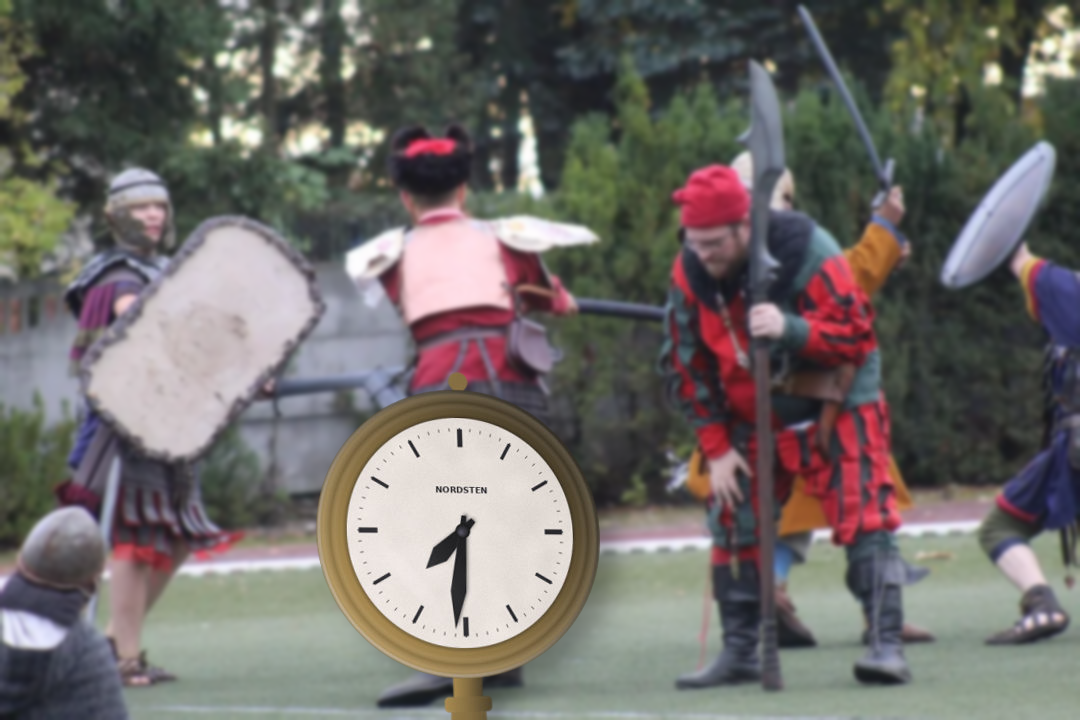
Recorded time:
7h31
